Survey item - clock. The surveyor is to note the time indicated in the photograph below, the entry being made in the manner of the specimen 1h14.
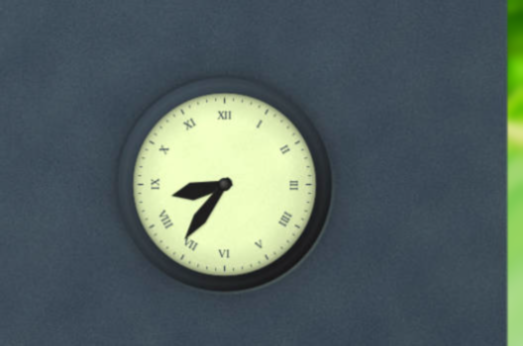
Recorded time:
8h36
